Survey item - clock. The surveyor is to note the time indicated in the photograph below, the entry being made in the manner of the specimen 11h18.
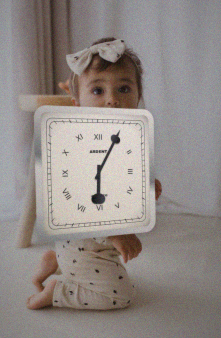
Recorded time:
6h05
